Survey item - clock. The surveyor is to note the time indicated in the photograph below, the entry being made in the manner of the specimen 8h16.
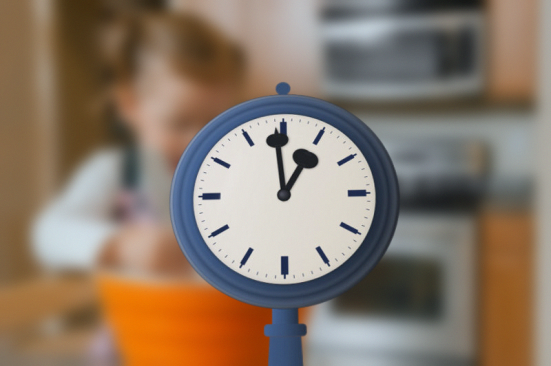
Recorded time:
12h59
